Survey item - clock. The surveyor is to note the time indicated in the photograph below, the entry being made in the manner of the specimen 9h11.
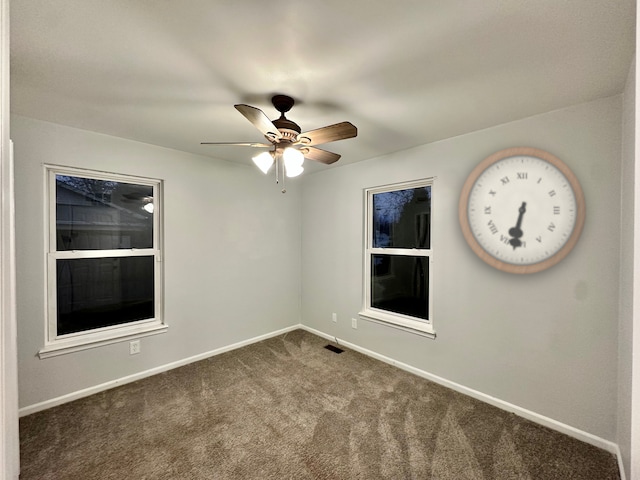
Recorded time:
6h32
